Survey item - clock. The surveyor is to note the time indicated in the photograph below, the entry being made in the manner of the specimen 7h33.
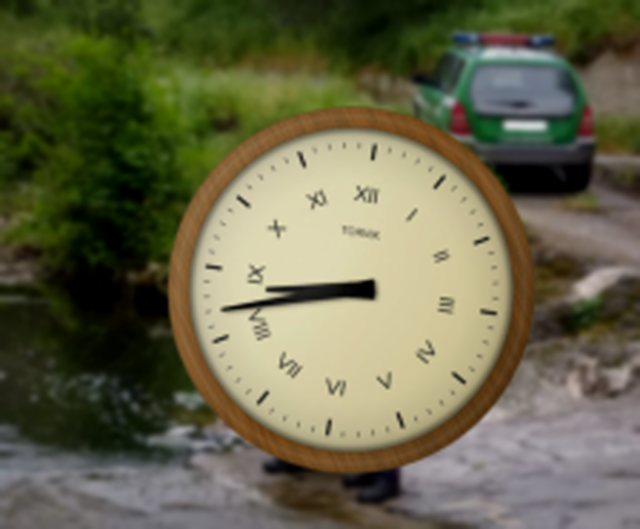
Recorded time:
8h42
